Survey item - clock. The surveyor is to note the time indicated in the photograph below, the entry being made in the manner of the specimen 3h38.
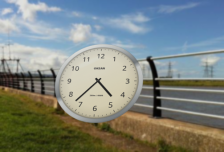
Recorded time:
4h37
